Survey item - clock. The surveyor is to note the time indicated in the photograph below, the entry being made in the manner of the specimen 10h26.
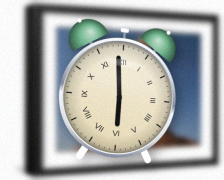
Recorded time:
5h59
